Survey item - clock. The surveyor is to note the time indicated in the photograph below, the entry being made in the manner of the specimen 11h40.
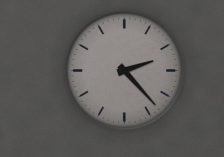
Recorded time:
2h23
